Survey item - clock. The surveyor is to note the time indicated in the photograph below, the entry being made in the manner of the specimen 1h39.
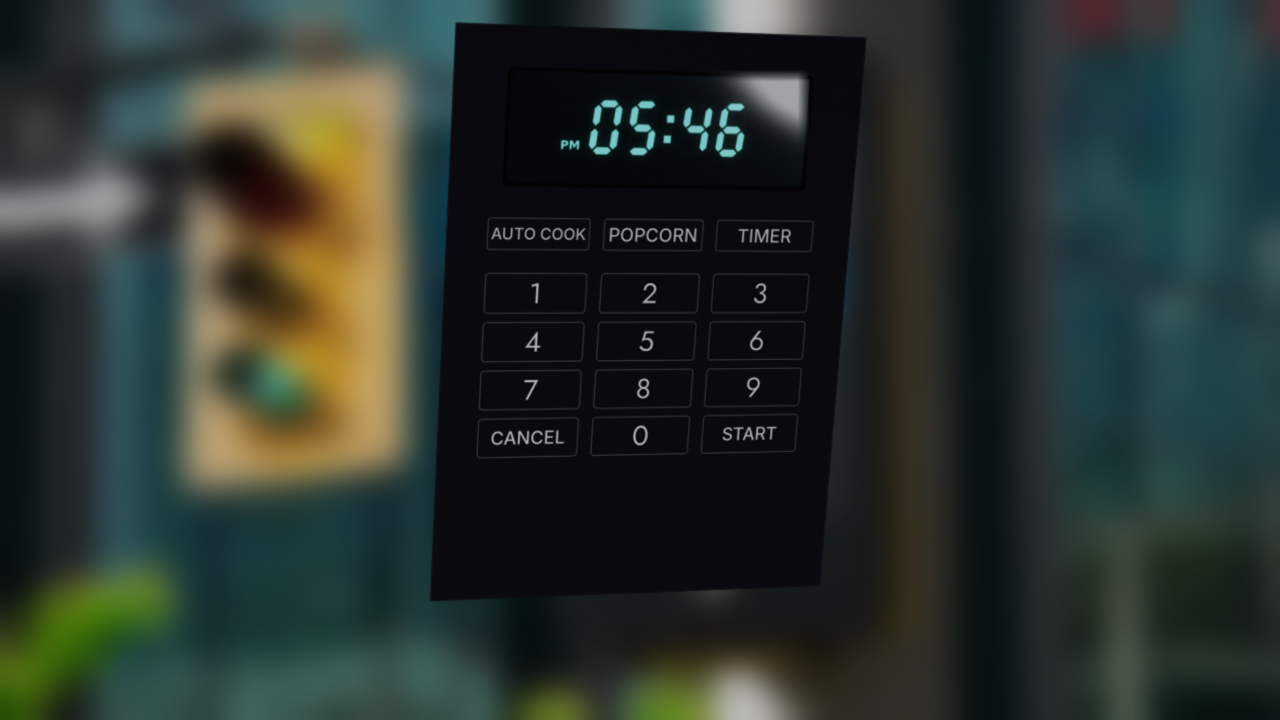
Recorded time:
5h46
